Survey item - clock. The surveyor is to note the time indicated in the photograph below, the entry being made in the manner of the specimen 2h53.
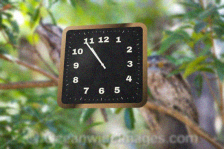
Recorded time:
10h54
